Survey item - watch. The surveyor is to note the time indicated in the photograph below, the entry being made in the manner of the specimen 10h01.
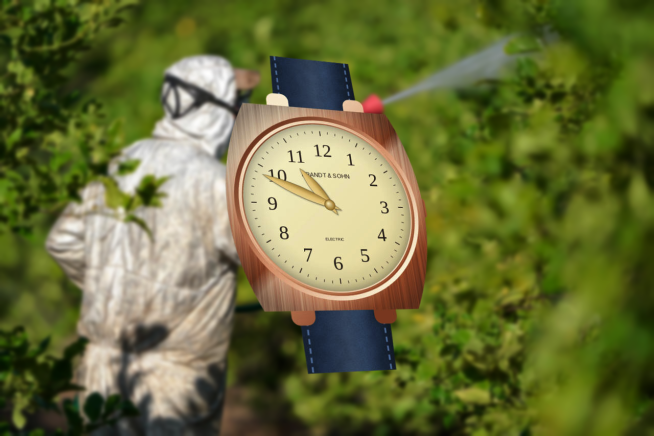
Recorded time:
10h49
